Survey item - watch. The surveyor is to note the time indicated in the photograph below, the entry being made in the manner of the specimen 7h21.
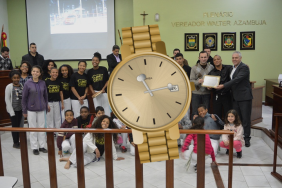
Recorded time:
11h14
